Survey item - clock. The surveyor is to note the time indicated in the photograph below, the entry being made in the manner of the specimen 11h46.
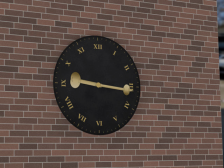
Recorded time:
9h16
